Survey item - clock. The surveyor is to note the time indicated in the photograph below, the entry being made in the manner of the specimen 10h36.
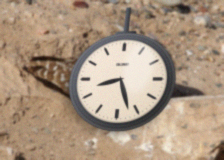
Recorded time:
8h27
